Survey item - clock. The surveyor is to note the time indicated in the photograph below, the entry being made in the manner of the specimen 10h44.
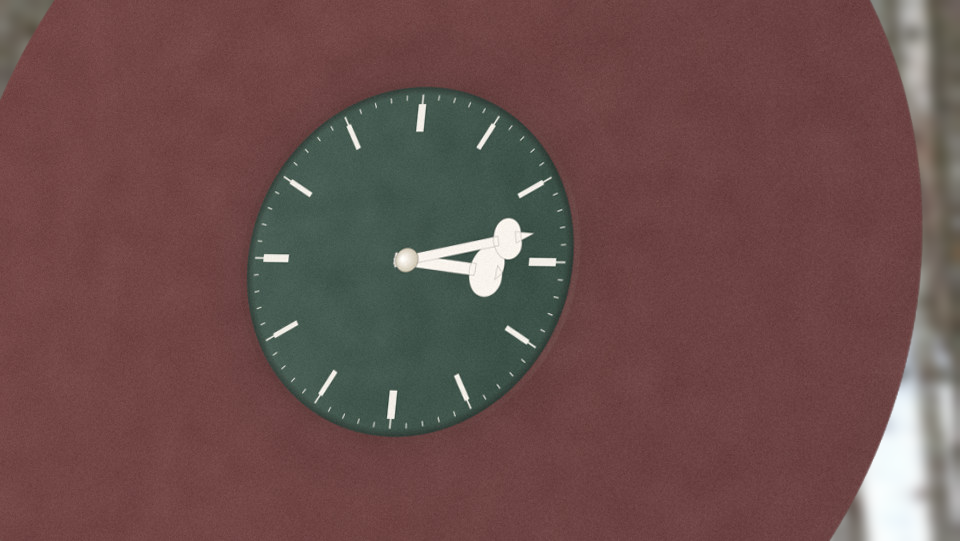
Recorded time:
3h13
